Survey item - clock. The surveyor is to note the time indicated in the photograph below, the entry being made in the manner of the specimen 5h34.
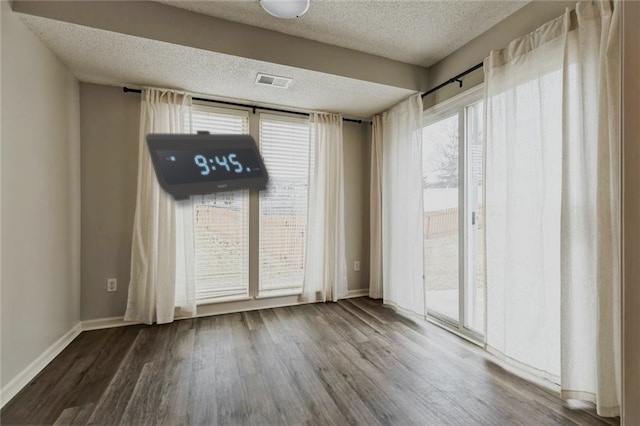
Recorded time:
9h45
